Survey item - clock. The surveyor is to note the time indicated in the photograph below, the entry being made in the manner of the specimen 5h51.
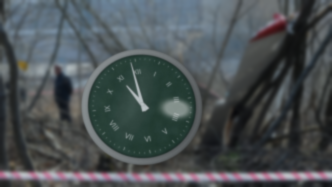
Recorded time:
10h59
